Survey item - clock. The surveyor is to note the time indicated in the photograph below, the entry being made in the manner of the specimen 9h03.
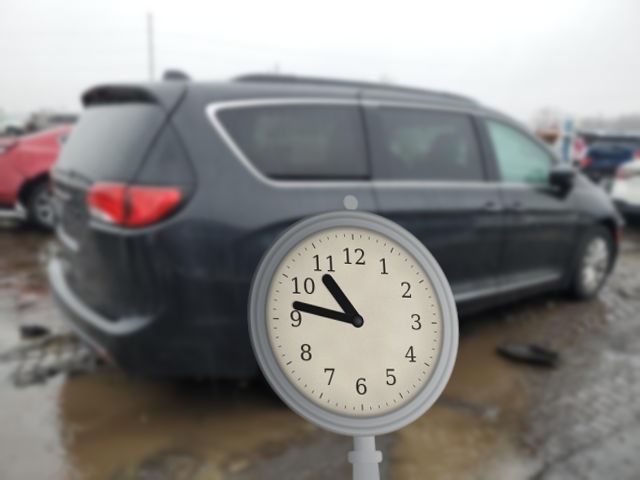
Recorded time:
10h47
